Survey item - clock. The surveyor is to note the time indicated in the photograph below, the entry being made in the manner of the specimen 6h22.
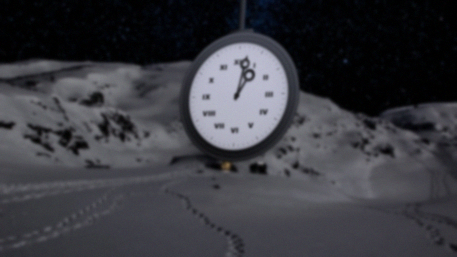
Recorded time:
1h02
